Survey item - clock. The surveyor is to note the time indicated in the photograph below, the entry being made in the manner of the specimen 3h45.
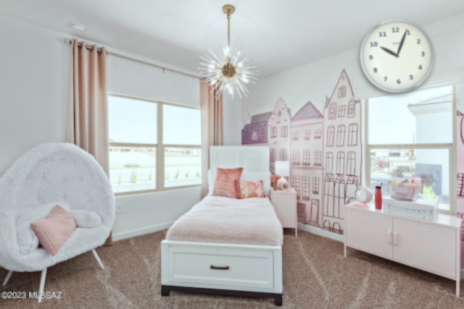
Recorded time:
10h04
